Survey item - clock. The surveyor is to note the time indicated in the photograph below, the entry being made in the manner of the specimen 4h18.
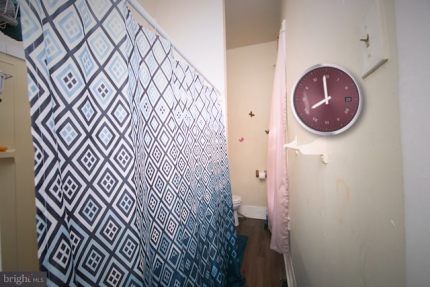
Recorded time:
7h59
